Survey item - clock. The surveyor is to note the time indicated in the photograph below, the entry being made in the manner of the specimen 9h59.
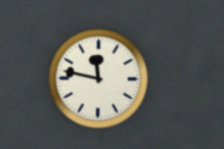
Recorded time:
11h47
